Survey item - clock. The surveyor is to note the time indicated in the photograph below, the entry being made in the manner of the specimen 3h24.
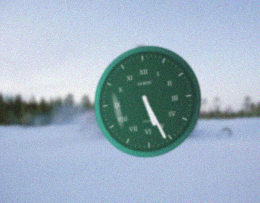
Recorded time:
5h26
